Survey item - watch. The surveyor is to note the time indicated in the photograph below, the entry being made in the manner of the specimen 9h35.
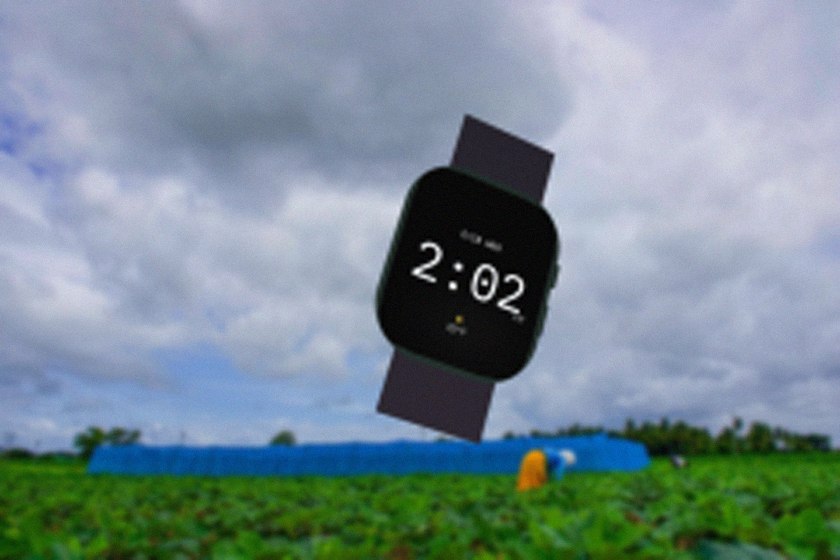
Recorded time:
2h02
